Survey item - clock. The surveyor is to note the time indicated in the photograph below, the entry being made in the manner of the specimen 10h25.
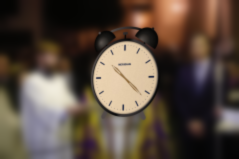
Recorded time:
10h22
